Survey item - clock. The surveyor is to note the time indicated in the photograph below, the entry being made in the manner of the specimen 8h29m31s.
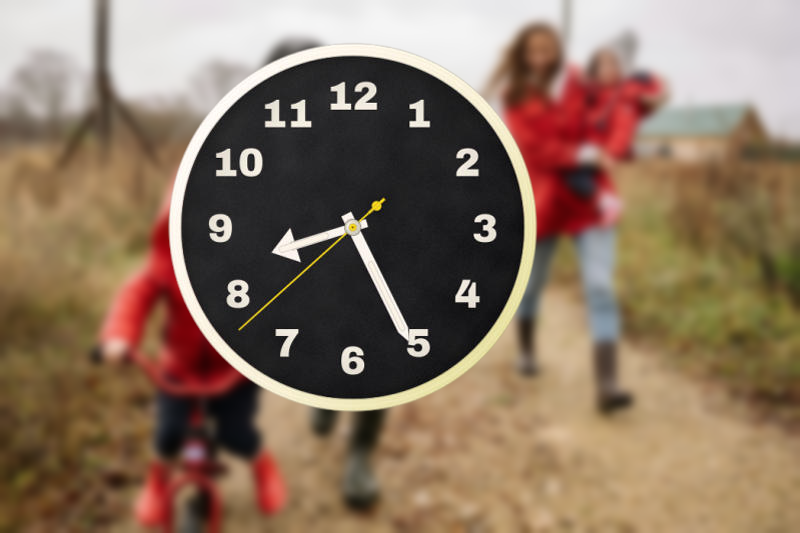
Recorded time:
8h25m38s
